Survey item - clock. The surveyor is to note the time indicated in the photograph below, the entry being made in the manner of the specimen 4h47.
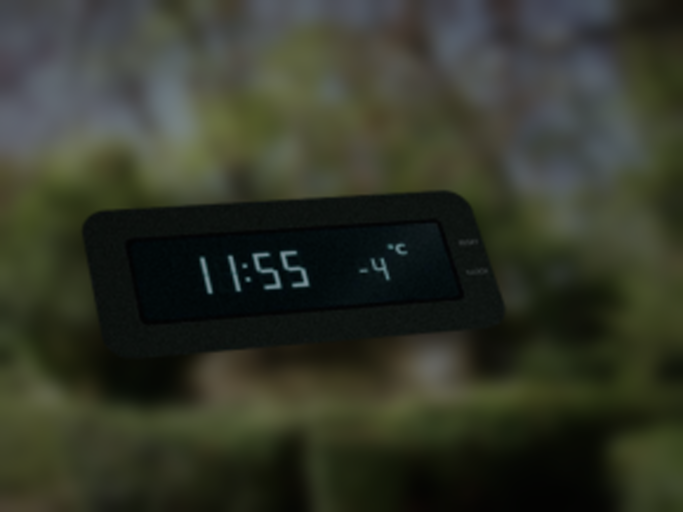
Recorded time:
11h55
